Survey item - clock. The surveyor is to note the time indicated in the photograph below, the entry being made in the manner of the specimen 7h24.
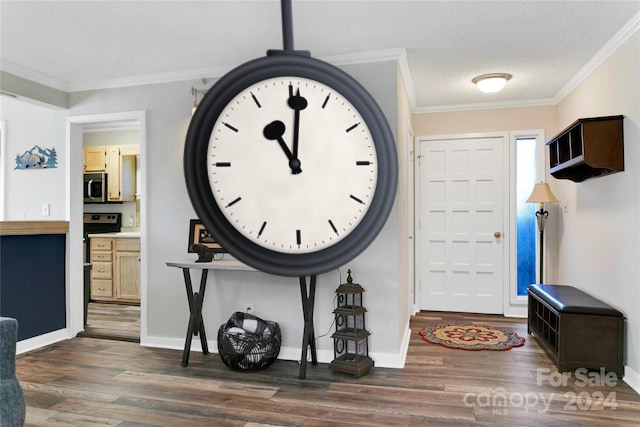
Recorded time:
11h01
